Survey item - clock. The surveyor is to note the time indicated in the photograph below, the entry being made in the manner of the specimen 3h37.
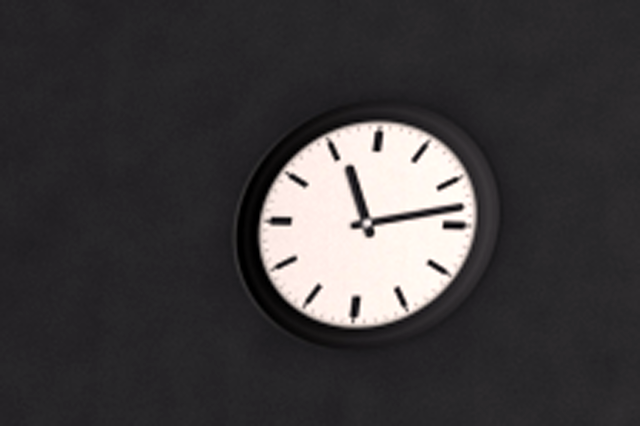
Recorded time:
11h13
